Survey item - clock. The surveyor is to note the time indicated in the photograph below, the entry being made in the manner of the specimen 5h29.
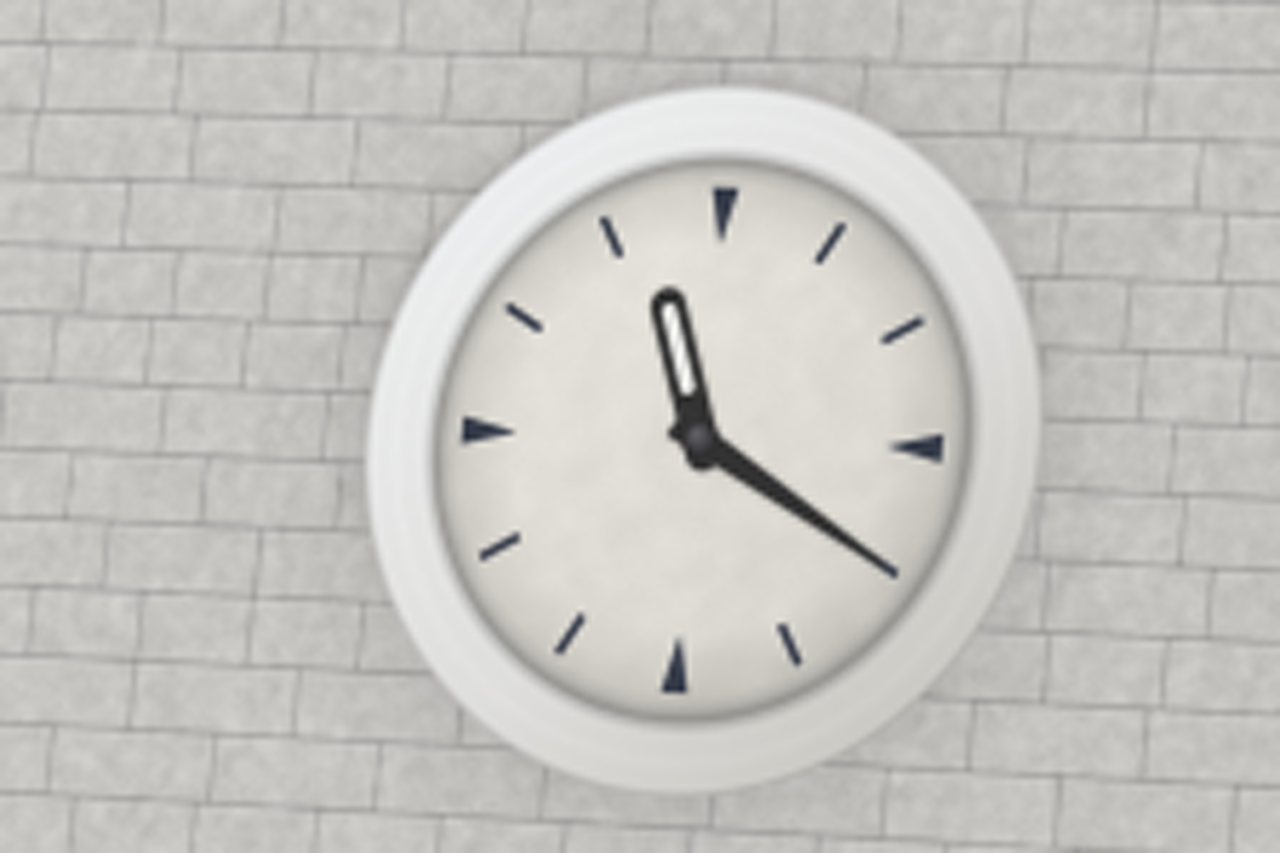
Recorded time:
11h20
